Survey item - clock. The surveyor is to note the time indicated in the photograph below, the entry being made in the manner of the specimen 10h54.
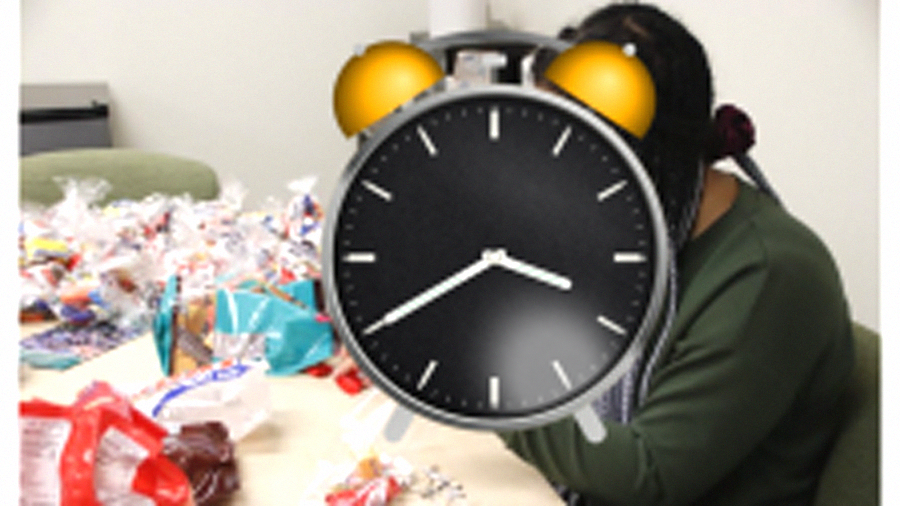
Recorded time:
3h40
